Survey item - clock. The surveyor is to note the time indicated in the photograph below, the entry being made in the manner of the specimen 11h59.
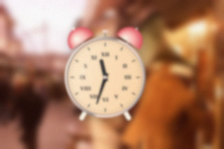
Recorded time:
11h33
